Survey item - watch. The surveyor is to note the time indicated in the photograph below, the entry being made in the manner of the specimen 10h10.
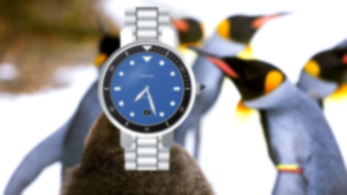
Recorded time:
7h27
